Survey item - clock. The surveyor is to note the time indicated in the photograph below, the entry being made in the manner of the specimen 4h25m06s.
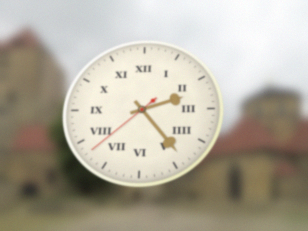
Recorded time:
2h23m38s
